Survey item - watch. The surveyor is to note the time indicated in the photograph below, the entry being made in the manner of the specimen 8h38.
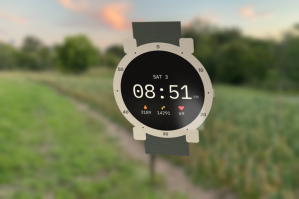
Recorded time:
8h51
